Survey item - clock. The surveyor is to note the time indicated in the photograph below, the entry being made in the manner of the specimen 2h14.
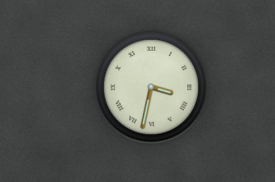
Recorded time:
3h32
